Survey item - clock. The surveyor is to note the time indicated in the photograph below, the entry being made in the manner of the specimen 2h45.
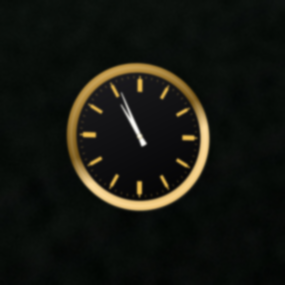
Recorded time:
10h56
